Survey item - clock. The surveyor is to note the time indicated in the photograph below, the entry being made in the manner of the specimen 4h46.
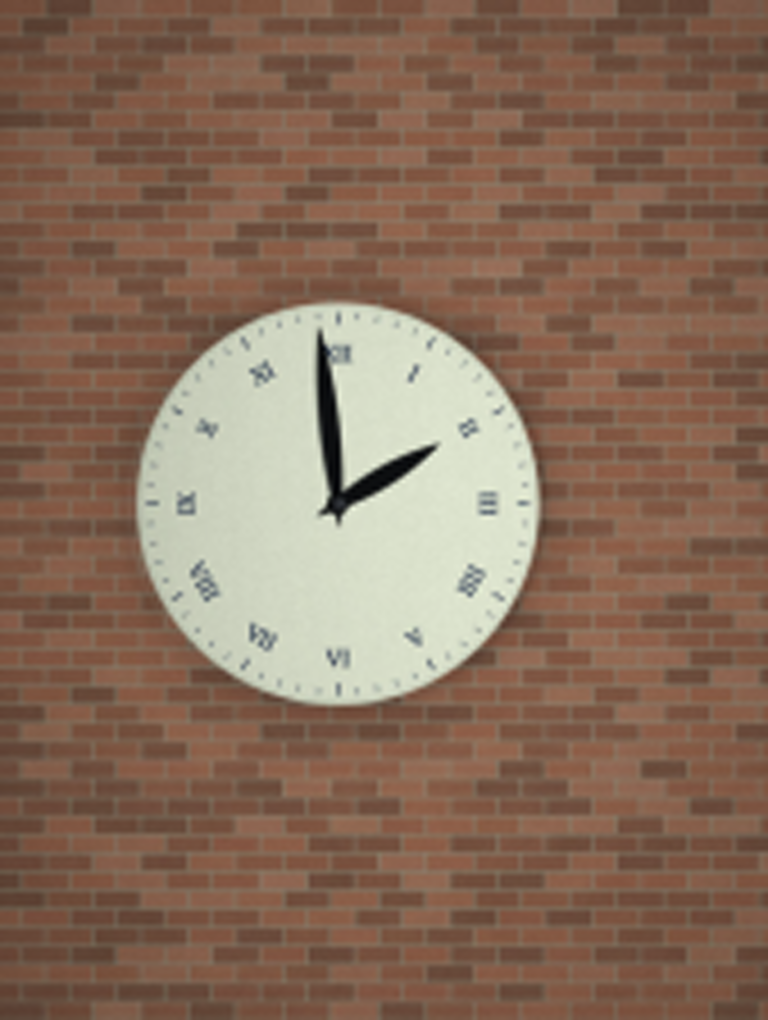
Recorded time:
1h59
